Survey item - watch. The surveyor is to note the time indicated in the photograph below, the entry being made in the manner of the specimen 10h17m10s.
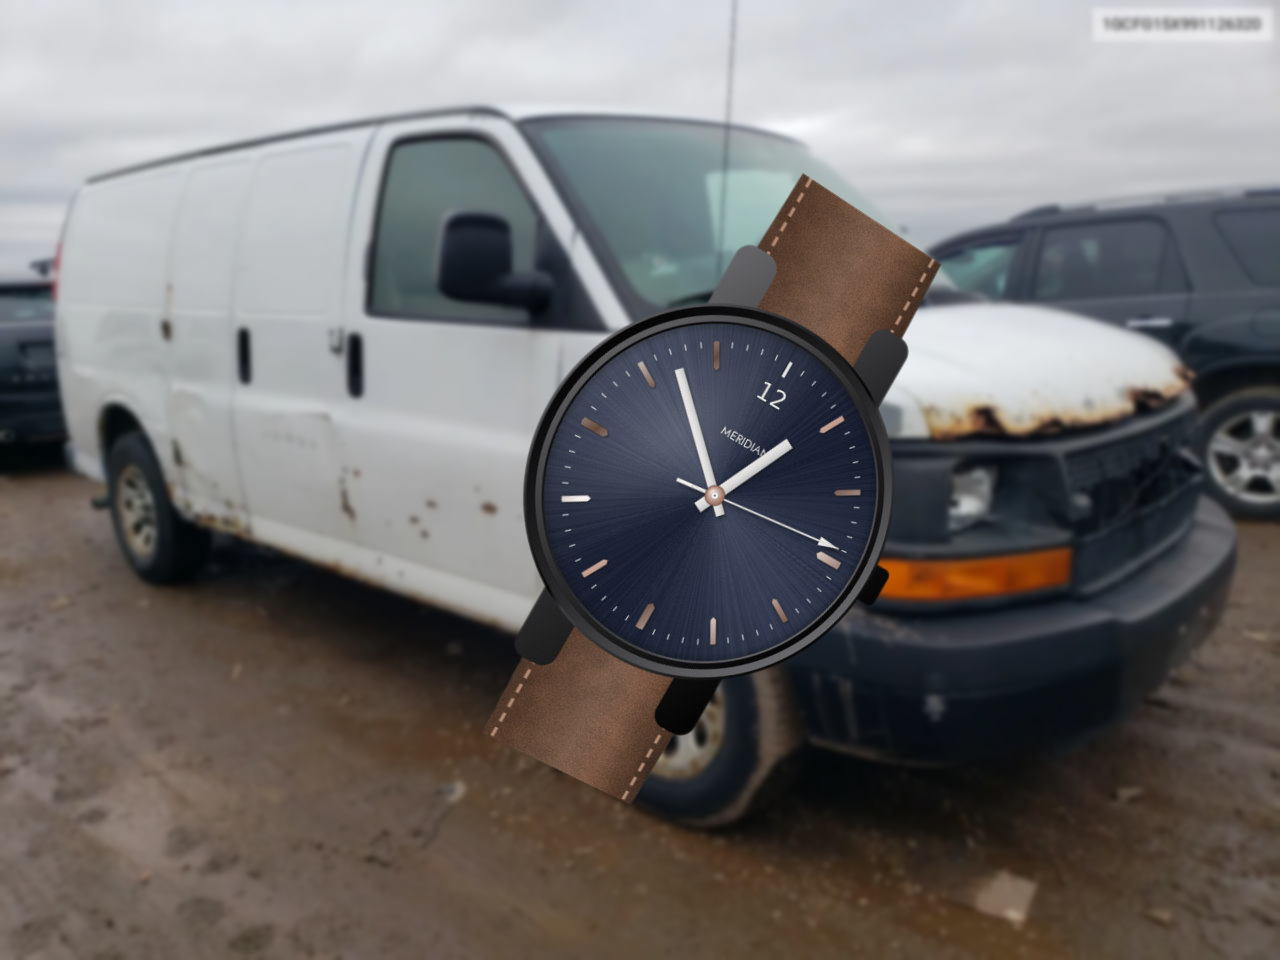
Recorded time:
12h52m14s
